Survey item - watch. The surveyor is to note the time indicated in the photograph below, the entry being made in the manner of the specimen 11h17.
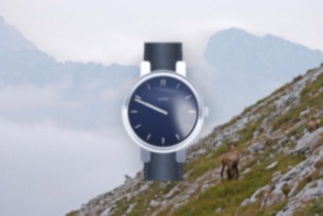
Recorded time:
9h49
